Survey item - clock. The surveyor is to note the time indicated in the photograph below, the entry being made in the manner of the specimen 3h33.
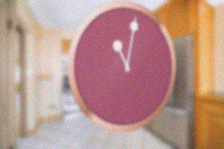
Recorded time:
11h02
